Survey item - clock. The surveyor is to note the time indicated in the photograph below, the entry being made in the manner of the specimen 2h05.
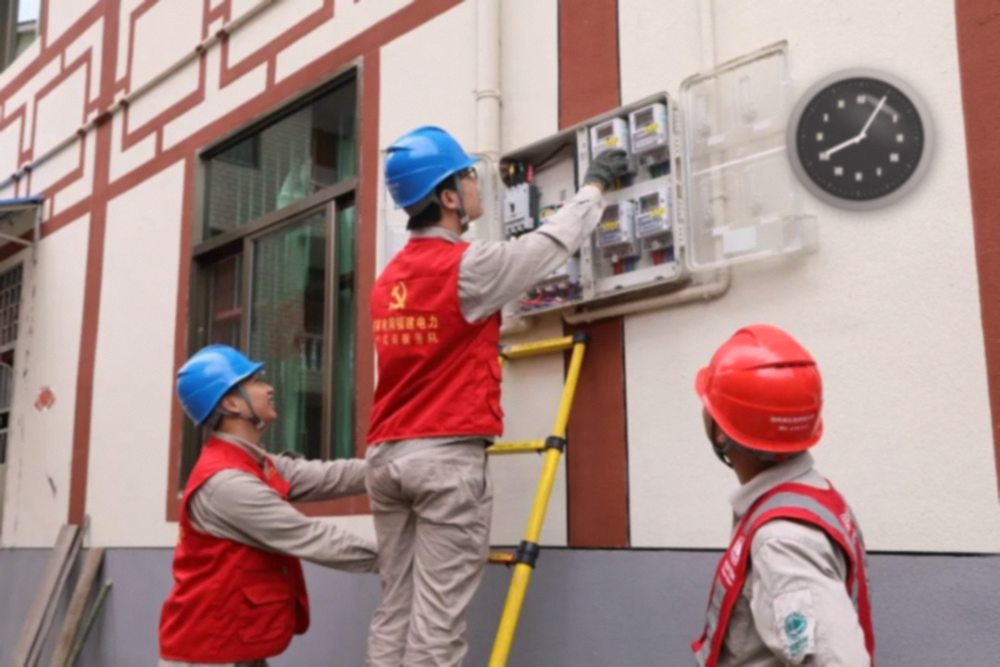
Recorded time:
8h05
